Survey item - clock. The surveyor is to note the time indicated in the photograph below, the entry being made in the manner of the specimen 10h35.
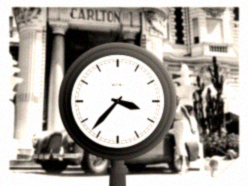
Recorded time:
3h37
